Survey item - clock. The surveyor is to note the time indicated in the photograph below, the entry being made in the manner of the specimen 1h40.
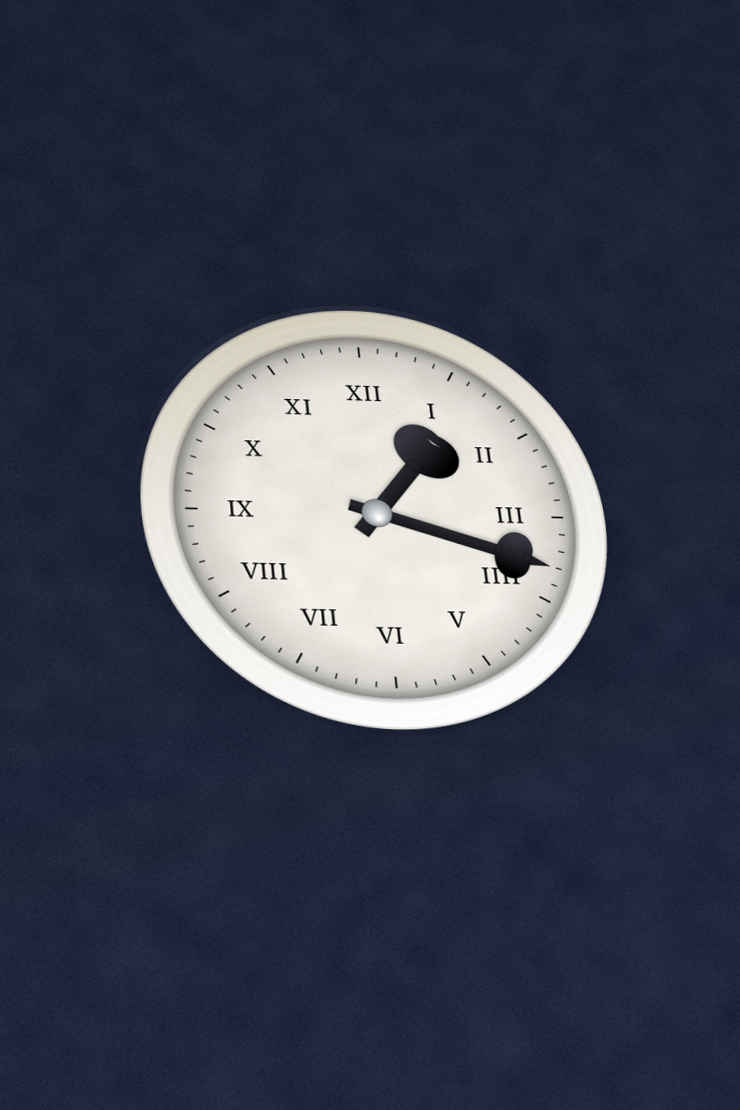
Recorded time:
1h18
